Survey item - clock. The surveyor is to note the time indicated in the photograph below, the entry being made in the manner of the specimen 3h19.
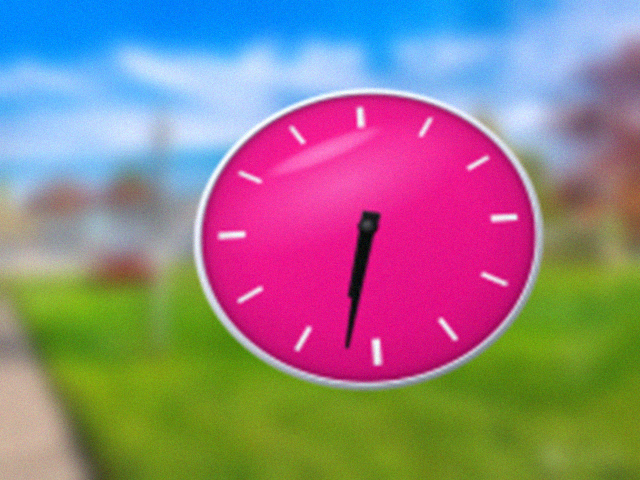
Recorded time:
6h32
